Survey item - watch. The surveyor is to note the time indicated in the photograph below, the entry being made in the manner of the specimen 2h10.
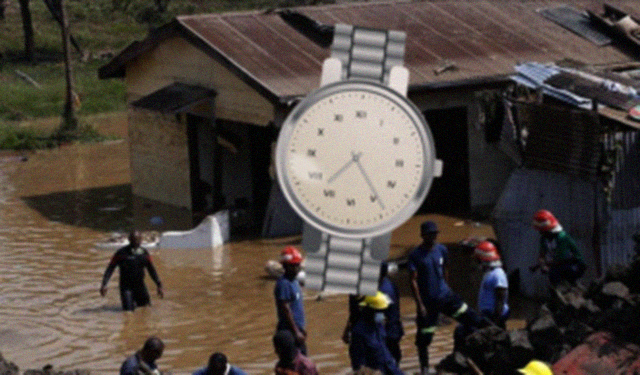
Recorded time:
7h24
